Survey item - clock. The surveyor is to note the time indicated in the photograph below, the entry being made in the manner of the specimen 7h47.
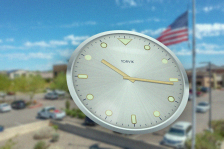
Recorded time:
10h16
